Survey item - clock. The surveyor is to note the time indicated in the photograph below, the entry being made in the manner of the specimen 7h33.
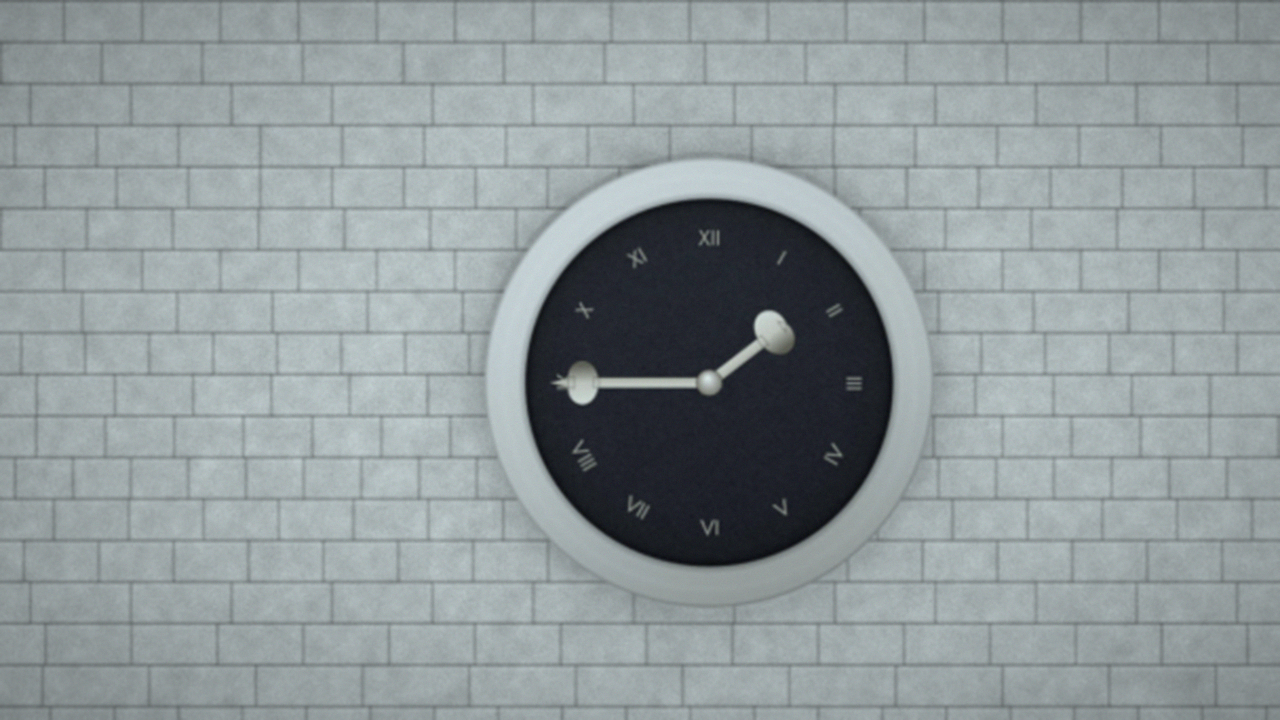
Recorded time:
1h45
